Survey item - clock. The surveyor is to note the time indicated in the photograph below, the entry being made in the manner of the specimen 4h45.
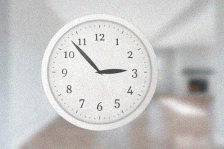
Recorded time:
2h53
